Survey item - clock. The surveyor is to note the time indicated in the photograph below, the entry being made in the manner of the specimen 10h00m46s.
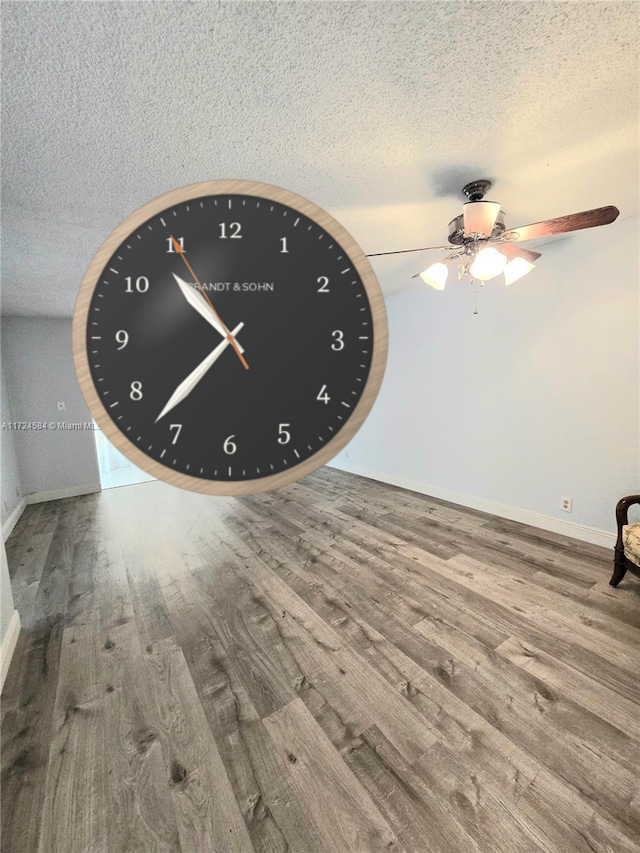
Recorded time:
10h36m55s
